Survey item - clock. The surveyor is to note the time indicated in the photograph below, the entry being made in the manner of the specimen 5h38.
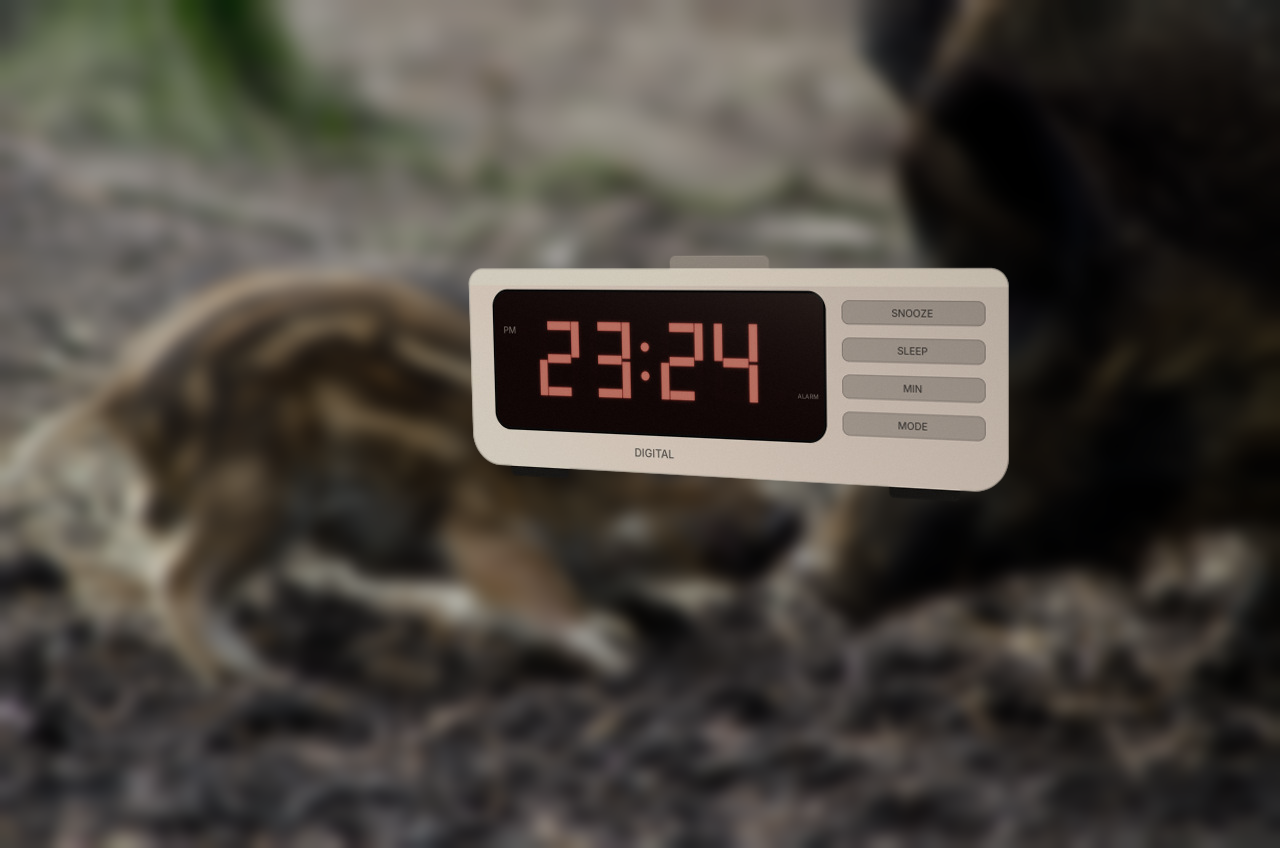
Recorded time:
23h24
